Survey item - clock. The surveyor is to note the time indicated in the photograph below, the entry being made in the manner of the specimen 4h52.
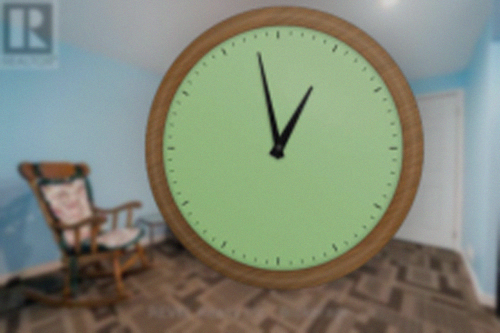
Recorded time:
12h58
